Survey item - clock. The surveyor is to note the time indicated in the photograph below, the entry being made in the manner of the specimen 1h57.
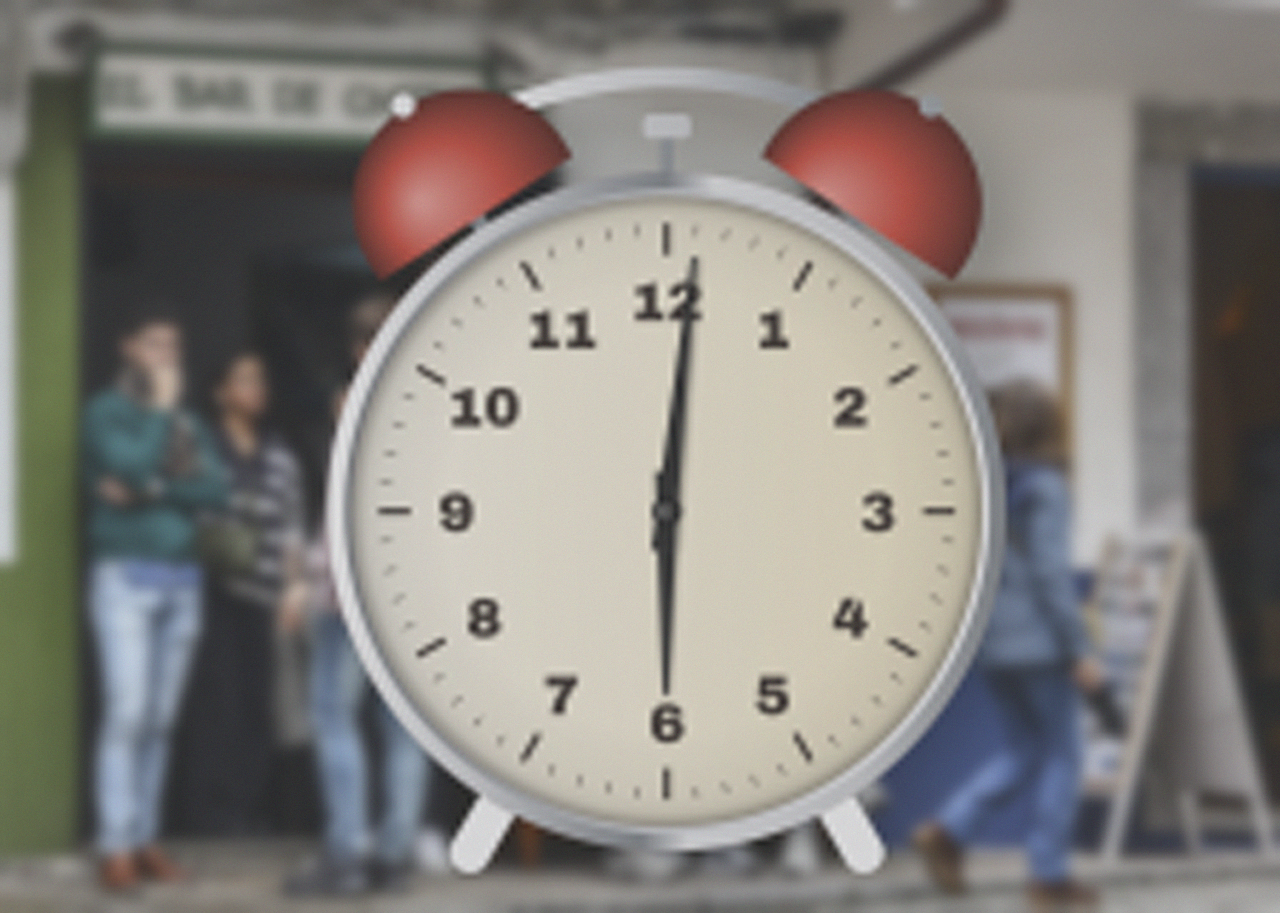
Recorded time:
6h01
